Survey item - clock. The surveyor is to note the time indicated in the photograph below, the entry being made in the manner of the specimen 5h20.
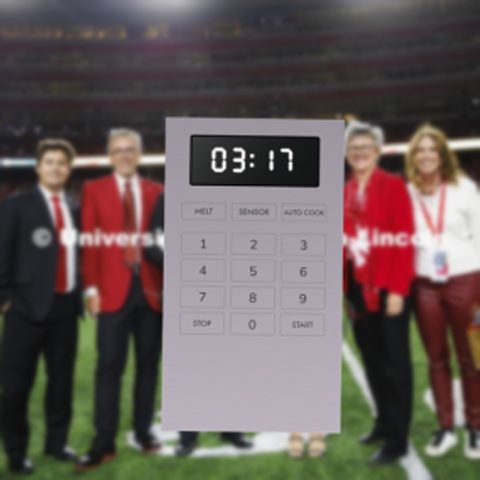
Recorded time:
3h17
